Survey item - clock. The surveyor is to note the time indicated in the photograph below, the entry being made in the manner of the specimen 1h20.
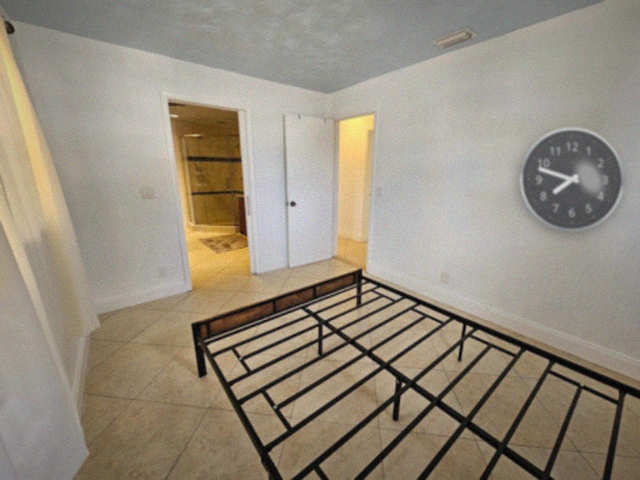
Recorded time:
7h48
